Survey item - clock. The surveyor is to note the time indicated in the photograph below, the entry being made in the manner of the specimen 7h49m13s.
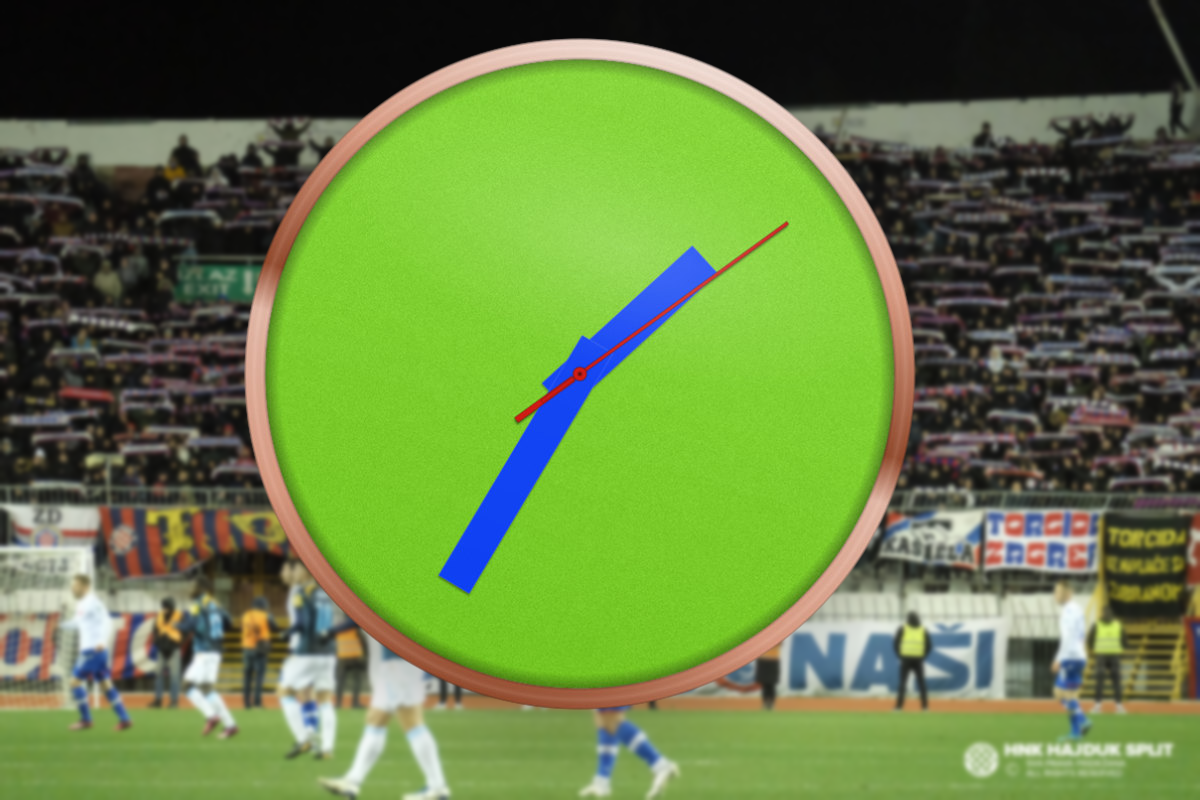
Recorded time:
1h35m09s
